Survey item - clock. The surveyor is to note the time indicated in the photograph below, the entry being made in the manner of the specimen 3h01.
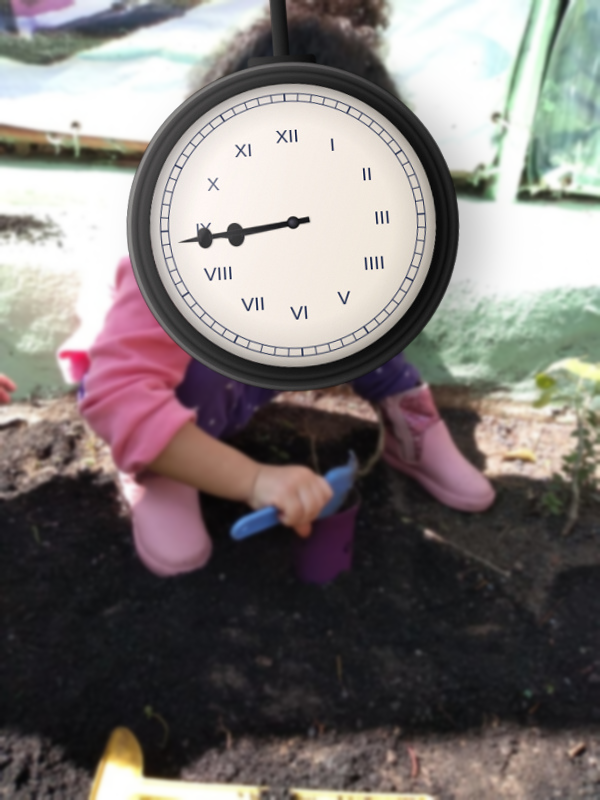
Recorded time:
8h44
